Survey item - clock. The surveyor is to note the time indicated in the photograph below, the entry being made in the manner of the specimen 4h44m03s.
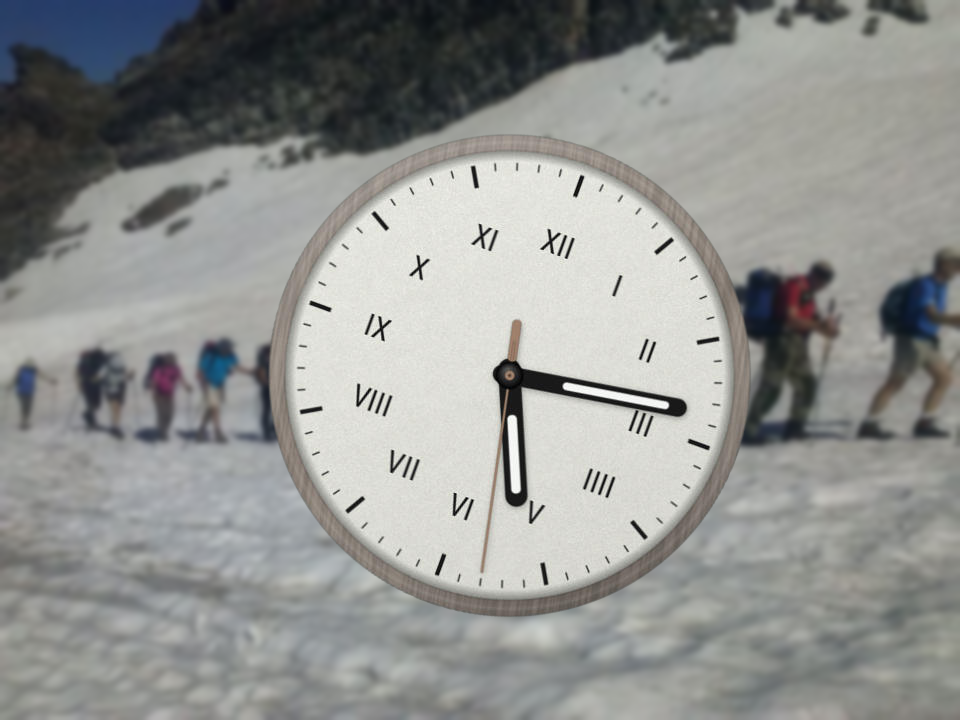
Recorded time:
5h13m28s
